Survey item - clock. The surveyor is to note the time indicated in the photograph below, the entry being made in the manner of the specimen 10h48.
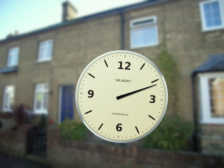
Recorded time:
2h11
